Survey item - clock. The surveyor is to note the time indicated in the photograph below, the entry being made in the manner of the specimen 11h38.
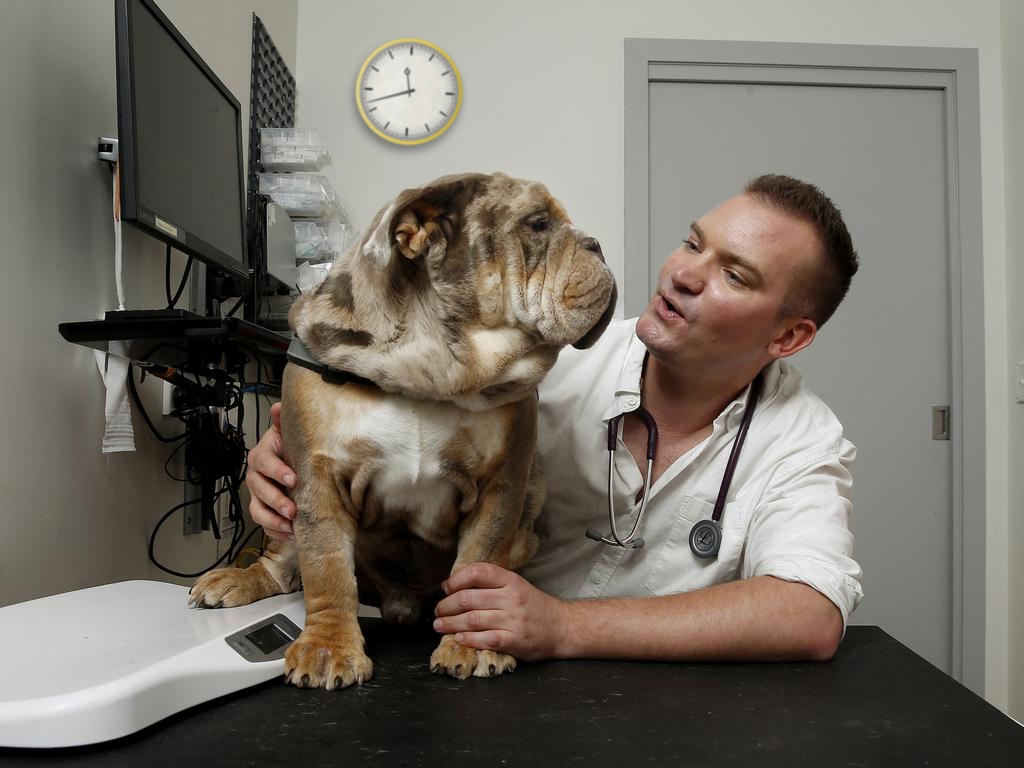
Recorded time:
11h42
